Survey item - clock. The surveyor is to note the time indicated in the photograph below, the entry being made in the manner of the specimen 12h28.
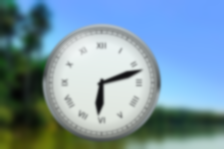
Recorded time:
6h12
